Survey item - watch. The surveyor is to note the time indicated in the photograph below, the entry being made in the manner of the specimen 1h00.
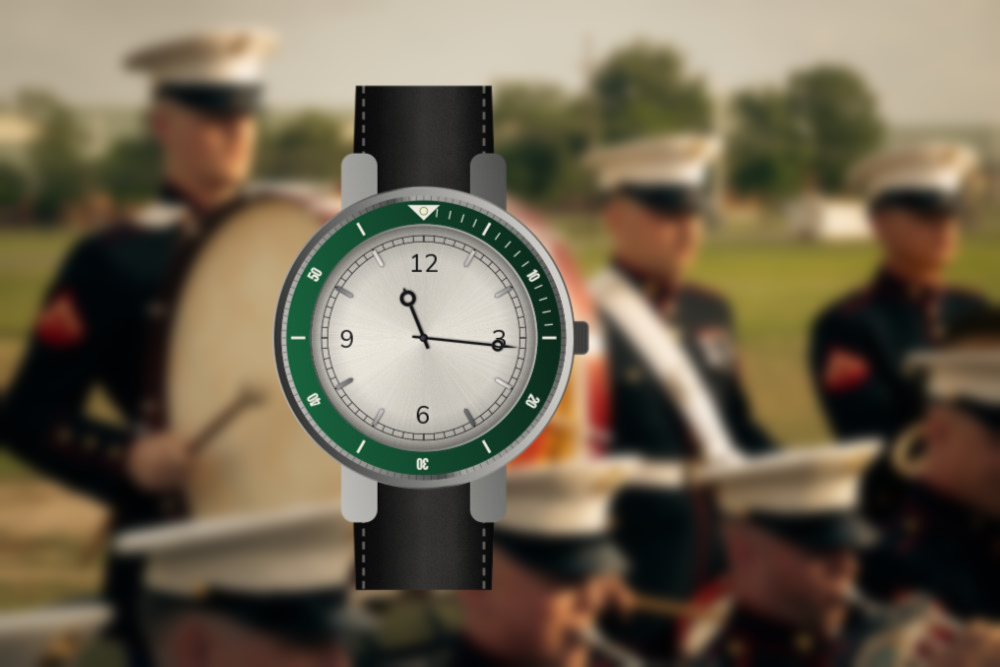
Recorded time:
11h16
